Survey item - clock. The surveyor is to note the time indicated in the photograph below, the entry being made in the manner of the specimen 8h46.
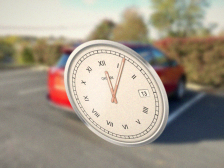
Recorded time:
12h06
